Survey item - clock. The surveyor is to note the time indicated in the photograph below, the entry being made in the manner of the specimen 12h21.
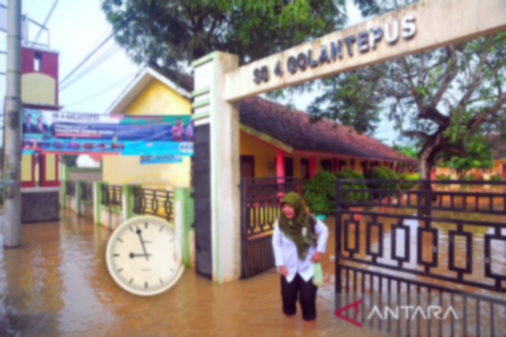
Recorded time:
8h57
